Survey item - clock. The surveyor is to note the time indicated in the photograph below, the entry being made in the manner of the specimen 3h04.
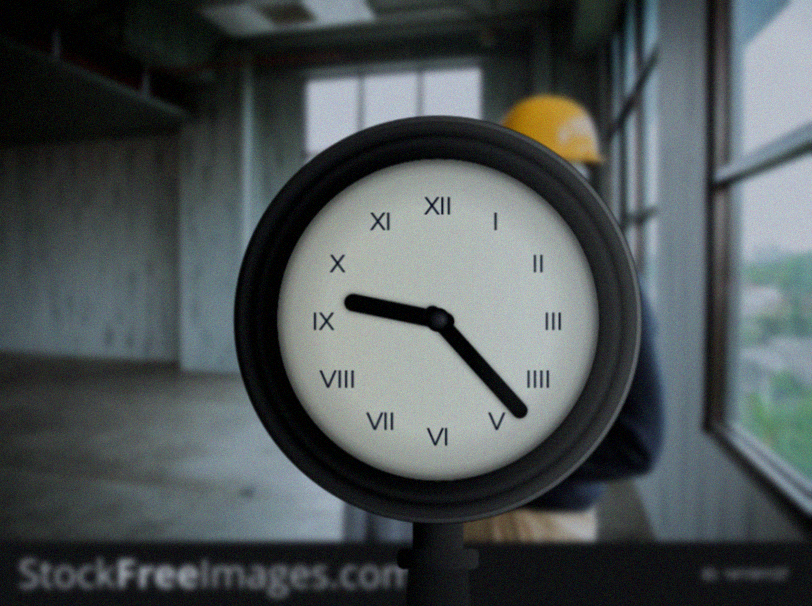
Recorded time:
9h23
